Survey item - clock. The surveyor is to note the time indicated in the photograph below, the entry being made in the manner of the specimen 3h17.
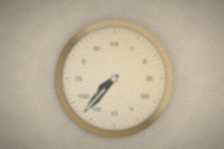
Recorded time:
7h37
